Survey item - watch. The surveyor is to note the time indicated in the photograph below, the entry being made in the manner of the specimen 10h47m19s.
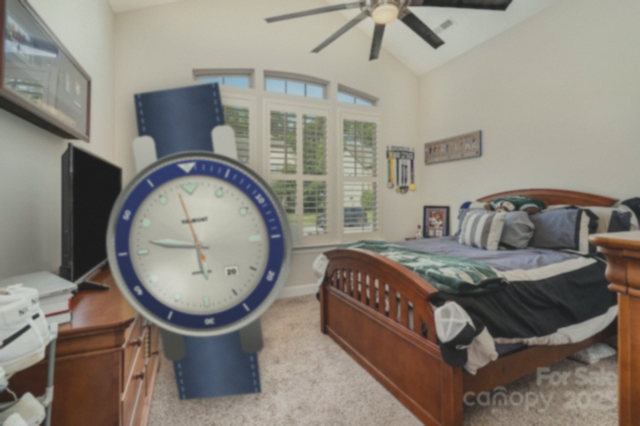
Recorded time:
5h46m58s
